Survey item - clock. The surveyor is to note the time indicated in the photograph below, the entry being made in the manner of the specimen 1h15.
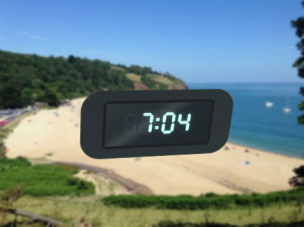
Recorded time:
7h04
